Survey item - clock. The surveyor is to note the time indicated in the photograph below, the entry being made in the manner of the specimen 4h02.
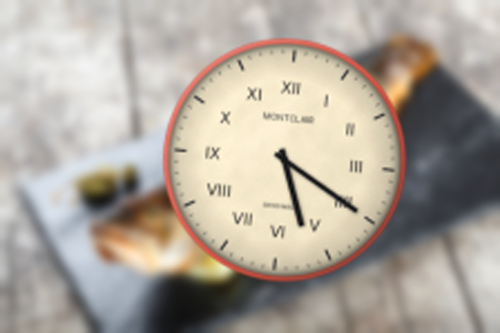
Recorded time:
5h20
